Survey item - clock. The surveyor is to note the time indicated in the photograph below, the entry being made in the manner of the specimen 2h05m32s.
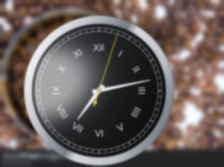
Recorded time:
7h13m03s
